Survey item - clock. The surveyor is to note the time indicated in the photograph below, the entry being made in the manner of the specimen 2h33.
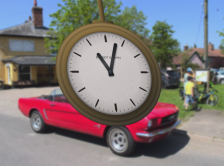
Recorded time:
11h03
